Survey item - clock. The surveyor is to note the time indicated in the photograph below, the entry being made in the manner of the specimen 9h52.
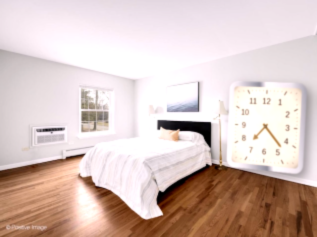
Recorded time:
7h23
